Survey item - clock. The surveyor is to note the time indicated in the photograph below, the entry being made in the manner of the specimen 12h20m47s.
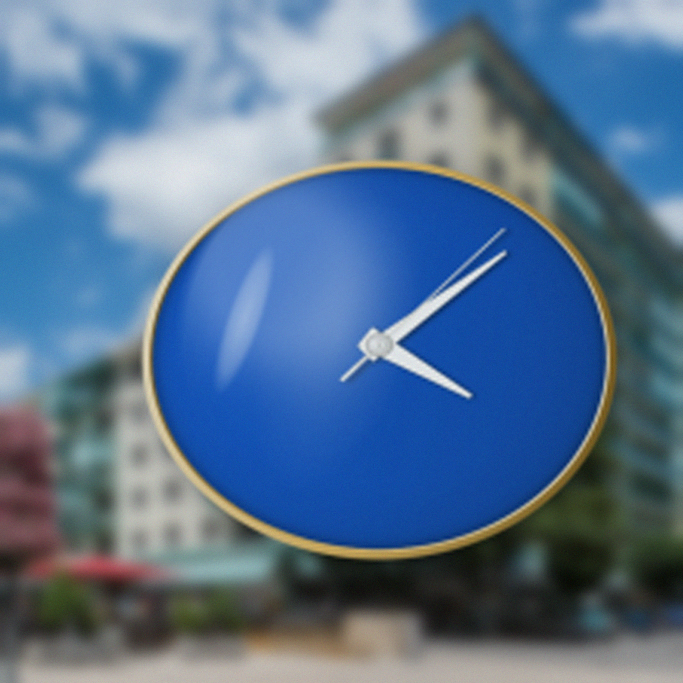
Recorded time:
4h08m07s
